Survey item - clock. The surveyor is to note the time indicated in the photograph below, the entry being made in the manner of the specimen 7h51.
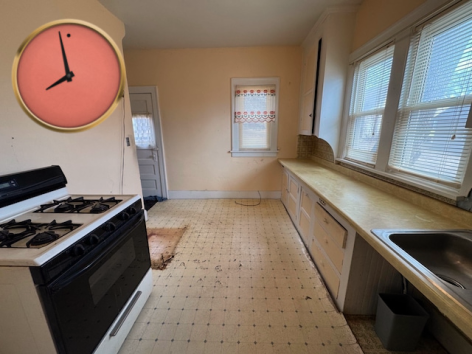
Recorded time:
7h58
